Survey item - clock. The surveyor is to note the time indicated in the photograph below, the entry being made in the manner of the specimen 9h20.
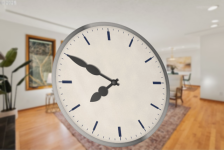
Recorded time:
7h50
